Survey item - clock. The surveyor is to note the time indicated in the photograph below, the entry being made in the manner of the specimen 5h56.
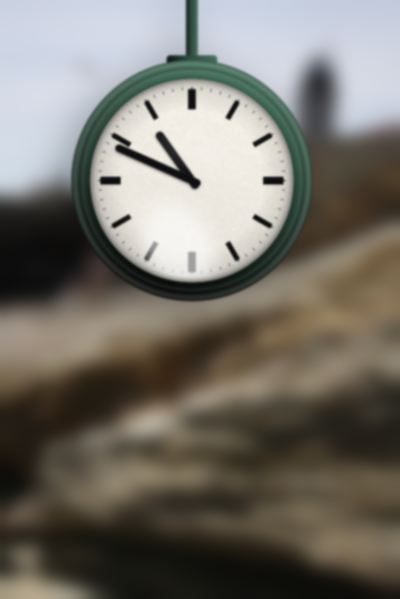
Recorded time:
10h49
